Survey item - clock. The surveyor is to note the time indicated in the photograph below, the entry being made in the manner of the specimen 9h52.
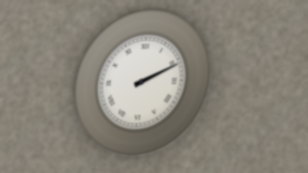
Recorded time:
2h11
